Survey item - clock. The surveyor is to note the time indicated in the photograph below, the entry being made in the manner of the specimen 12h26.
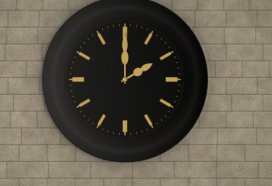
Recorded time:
2h00
